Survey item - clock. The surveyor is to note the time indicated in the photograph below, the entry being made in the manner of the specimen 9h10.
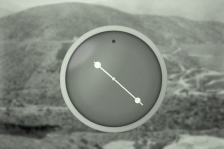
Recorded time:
10h22
